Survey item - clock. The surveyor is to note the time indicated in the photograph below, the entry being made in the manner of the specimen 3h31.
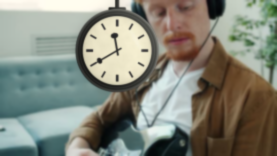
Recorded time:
11h40
